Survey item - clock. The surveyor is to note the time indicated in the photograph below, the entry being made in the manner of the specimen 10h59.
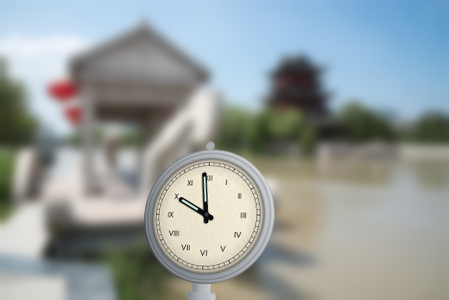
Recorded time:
9h59
